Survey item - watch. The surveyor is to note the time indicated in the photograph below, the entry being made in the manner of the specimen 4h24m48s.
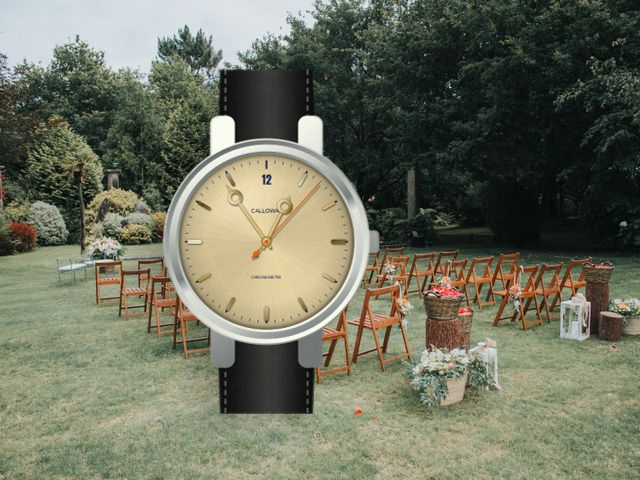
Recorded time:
12h54m07s
